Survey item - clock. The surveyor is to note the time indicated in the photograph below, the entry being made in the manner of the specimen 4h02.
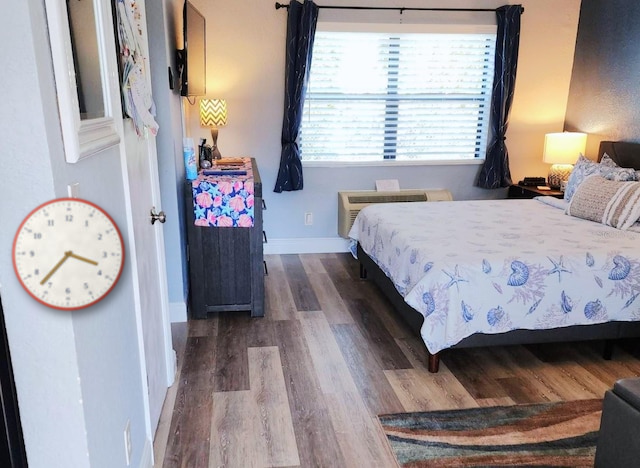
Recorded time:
3h37
